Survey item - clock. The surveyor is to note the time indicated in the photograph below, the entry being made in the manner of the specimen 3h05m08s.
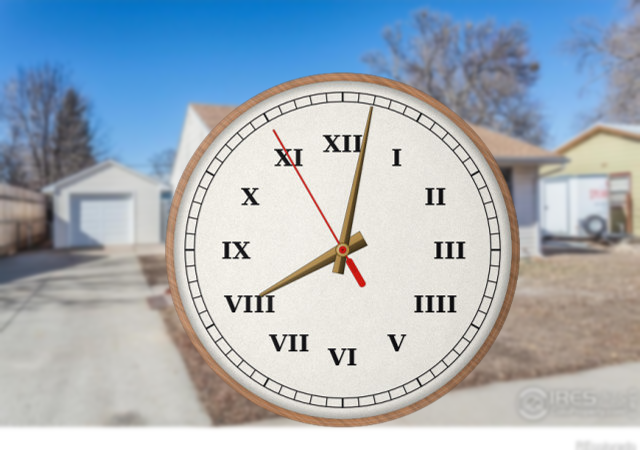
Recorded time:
8h01m55s
